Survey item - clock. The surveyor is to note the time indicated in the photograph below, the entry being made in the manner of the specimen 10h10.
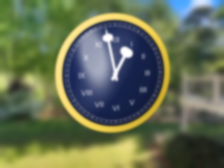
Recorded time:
12h58
